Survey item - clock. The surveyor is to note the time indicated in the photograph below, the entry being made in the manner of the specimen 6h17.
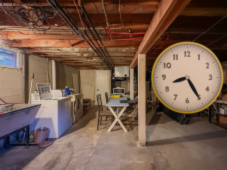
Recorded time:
8h25
